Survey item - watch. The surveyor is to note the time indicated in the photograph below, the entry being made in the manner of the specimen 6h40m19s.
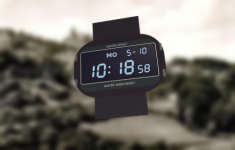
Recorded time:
10h18m58s
